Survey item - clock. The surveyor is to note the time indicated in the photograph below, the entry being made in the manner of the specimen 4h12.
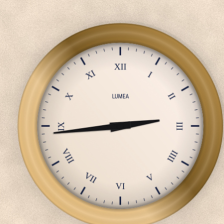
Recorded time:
2h44
